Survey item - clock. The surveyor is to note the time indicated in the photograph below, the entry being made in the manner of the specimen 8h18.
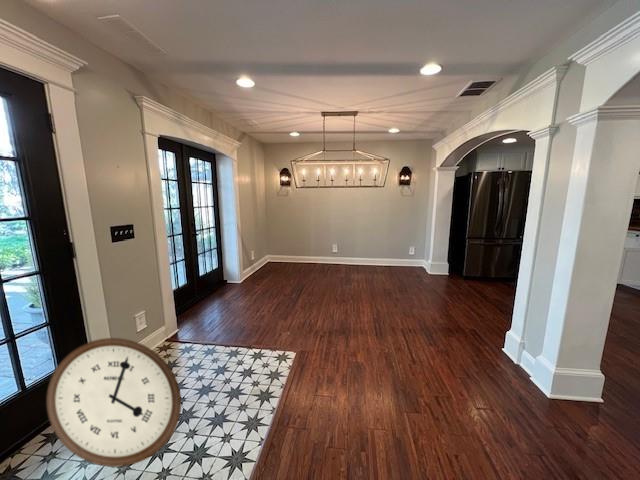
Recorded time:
4h03
